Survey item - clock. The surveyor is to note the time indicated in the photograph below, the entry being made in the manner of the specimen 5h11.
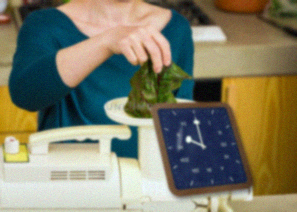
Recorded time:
10h00
